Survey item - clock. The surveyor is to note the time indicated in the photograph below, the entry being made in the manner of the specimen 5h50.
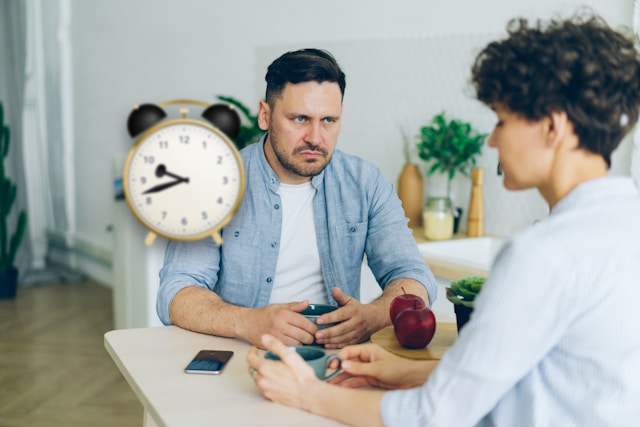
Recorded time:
9h42
